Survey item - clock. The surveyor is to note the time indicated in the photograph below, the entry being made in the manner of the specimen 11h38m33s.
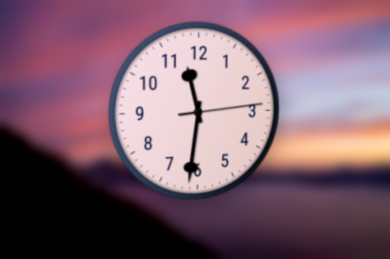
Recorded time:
11h31m14s
